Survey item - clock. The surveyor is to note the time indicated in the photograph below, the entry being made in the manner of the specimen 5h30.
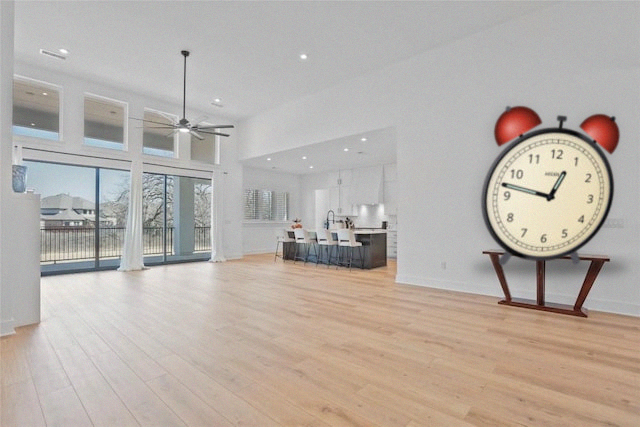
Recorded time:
12h47
